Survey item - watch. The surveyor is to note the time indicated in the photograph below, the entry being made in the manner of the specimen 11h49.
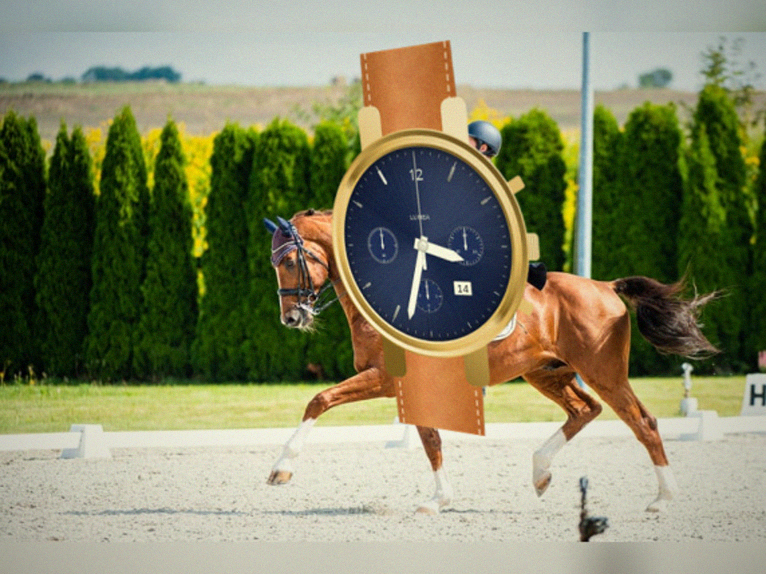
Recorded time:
3h33
